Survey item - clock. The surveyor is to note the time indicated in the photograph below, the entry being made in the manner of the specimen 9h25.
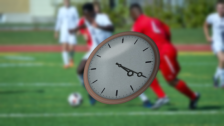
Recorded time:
4h20
